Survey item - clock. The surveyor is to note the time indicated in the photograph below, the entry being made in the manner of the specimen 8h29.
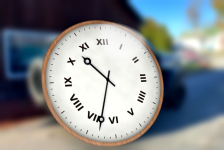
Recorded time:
10h33
